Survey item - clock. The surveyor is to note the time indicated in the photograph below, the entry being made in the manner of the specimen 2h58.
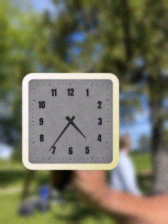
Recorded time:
4h36
